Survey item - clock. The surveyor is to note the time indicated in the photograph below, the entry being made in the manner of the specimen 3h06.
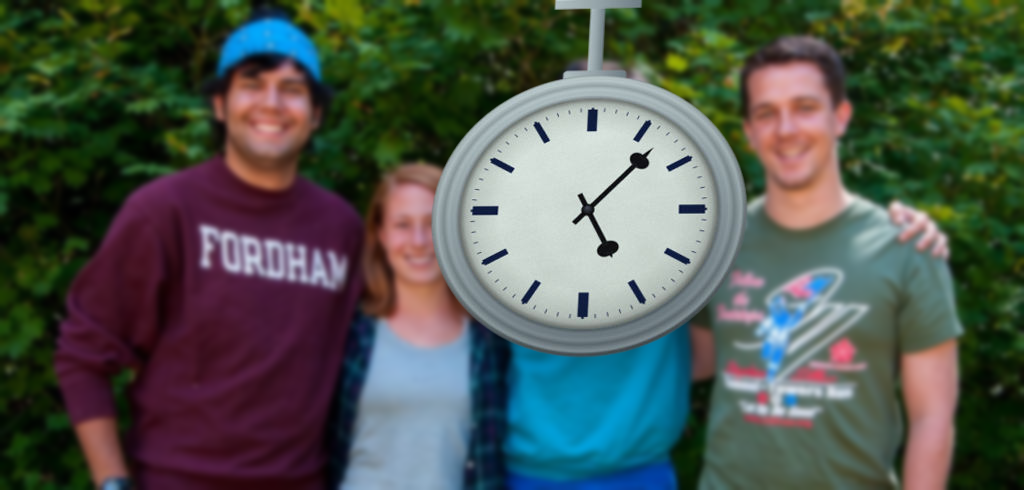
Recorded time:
5h07
